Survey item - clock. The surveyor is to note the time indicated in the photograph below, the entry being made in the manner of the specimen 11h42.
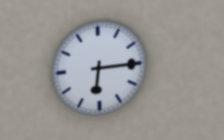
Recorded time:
6h15
